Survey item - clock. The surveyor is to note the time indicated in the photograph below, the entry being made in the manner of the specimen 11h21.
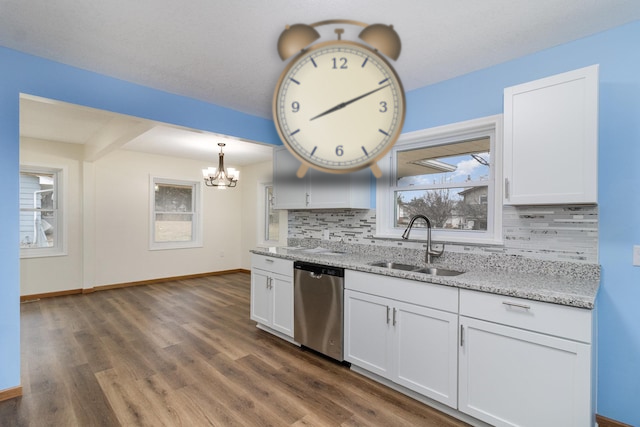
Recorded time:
8h11
